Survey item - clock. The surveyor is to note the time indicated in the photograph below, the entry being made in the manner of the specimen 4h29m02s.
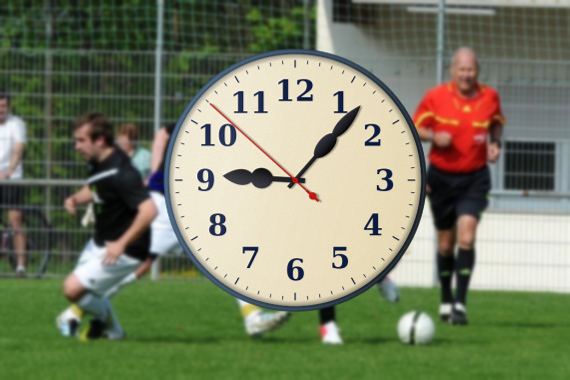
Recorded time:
9h06m52s
